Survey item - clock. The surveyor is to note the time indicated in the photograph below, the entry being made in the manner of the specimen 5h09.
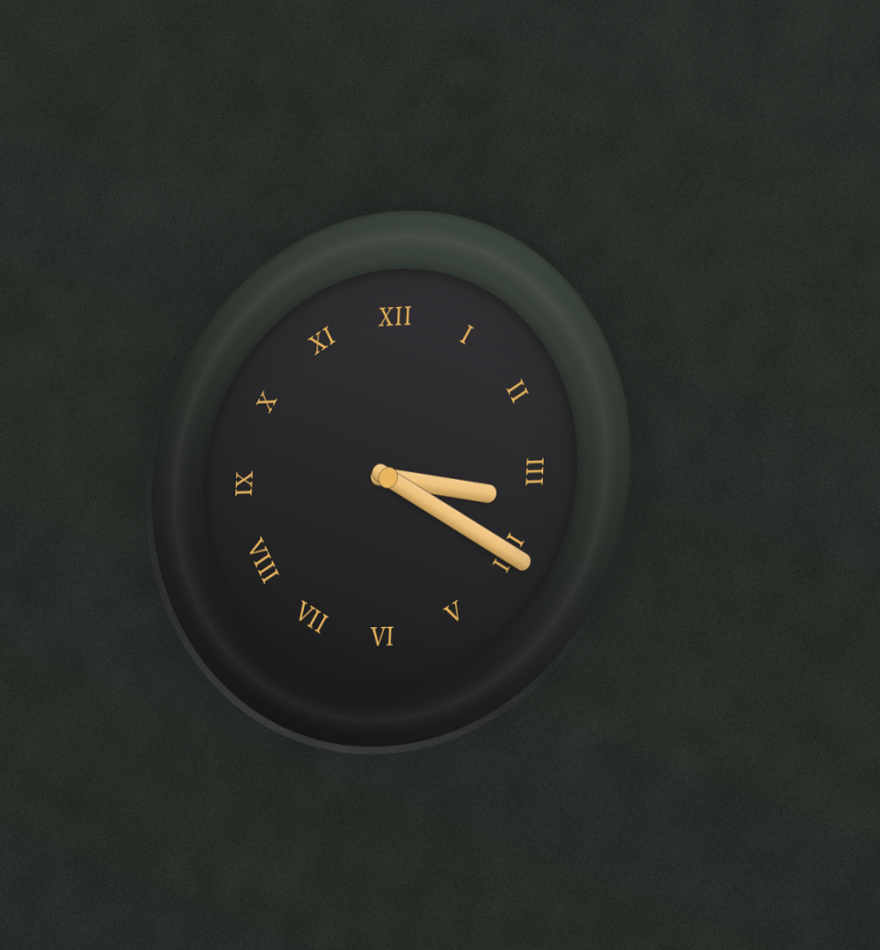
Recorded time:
3h20
